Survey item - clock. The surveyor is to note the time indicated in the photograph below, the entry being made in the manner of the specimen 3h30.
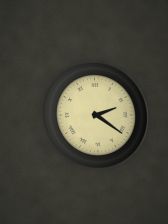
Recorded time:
2h21
